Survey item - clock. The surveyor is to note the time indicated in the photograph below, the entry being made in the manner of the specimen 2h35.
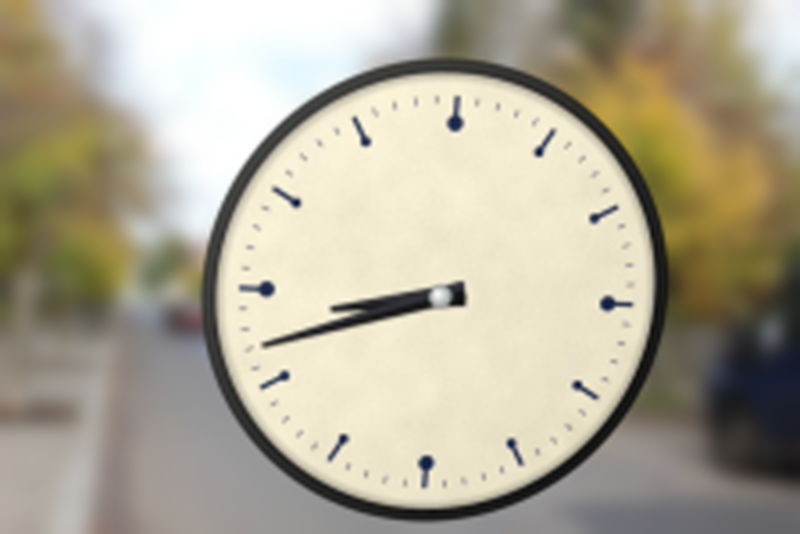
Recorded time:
8h42
